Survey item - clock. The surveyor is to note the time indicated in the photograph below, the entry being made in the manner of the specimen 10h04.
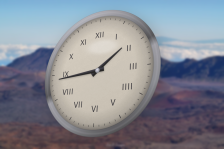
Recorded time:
1h44
